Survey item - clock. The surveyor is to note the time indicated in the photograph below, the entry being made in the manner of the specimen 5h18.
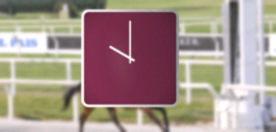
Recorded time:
10h00
